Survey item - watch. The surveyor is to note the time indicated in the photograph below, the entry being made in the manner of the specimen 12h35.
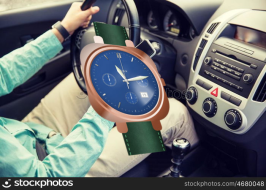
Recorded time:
11h13
